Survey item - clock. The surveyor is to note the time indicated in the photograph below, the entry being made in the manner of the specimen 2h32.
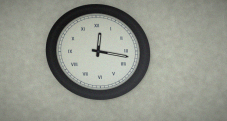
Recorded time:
12h17
